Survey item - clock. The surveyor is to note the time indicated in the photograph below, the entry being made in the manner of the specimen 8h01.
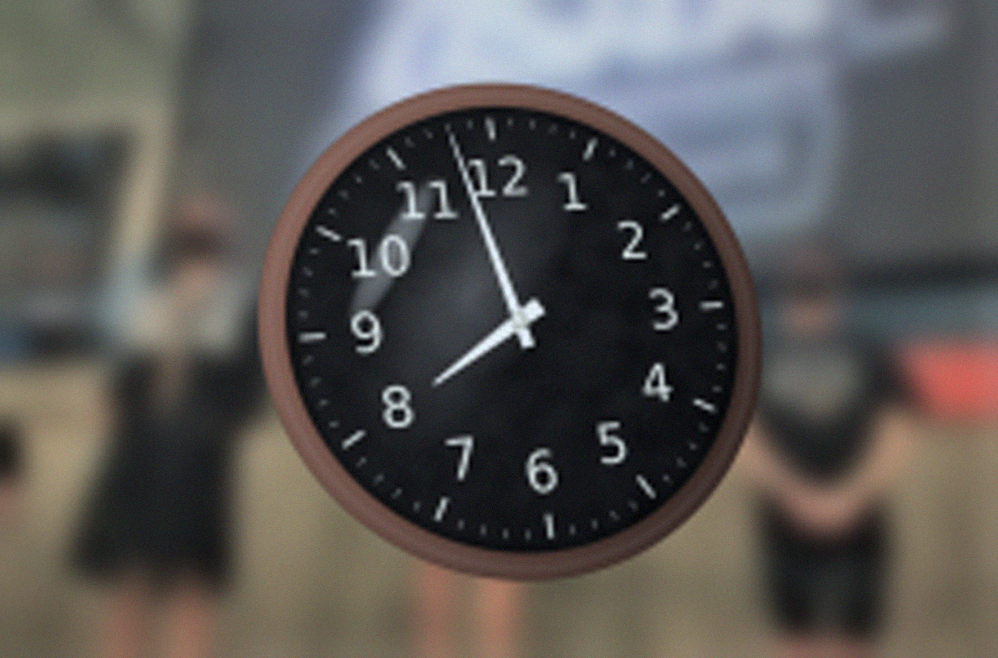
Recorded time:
7h58
